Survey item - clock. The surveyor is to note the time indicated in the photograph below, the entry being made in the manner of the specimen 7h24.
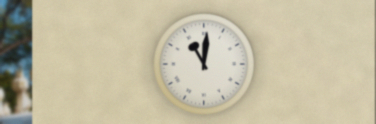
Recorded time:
11h01
